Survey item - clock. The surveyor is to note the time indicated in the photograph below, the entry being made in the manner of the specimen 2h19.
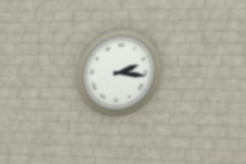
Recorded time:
2h16
